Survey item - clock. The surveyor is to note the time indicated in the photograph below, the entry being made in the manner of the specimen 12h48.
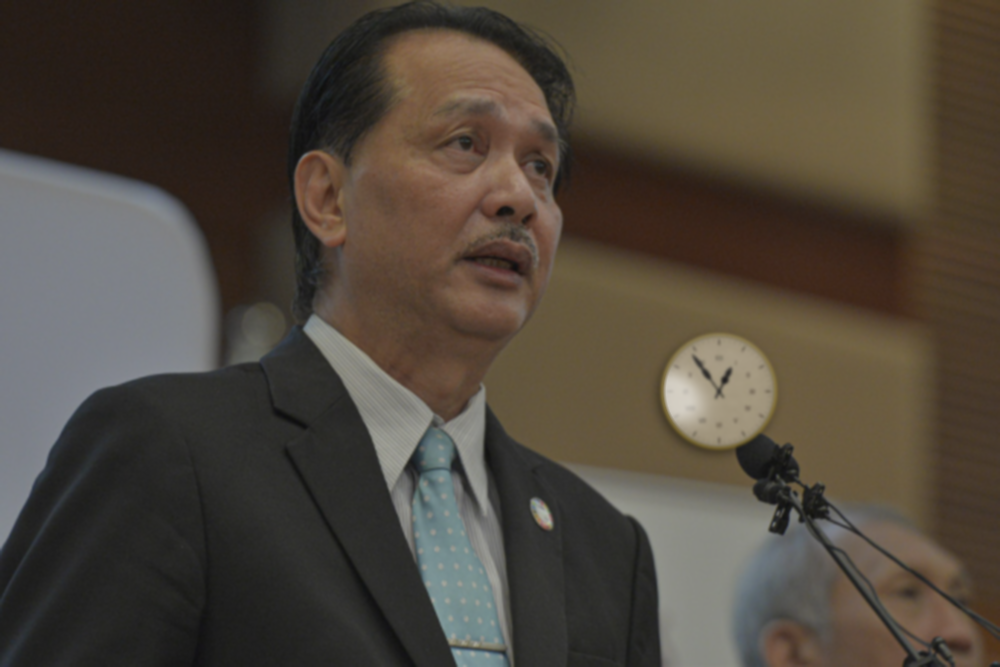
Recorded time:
12h54
